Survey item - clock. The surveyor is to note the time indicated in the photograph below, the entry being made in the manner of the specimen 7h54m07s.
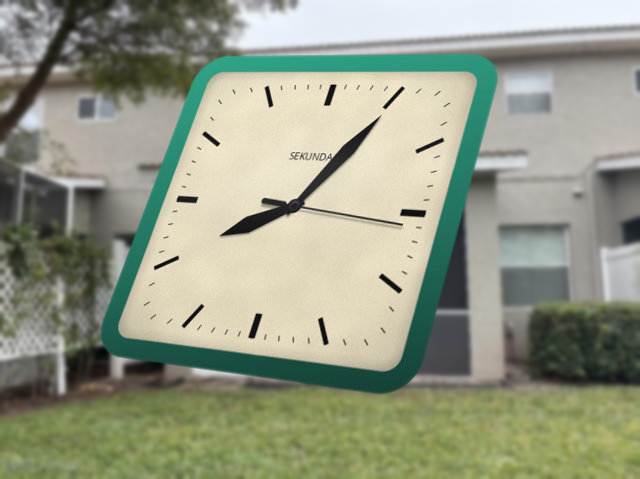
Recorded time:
8h05m16s
